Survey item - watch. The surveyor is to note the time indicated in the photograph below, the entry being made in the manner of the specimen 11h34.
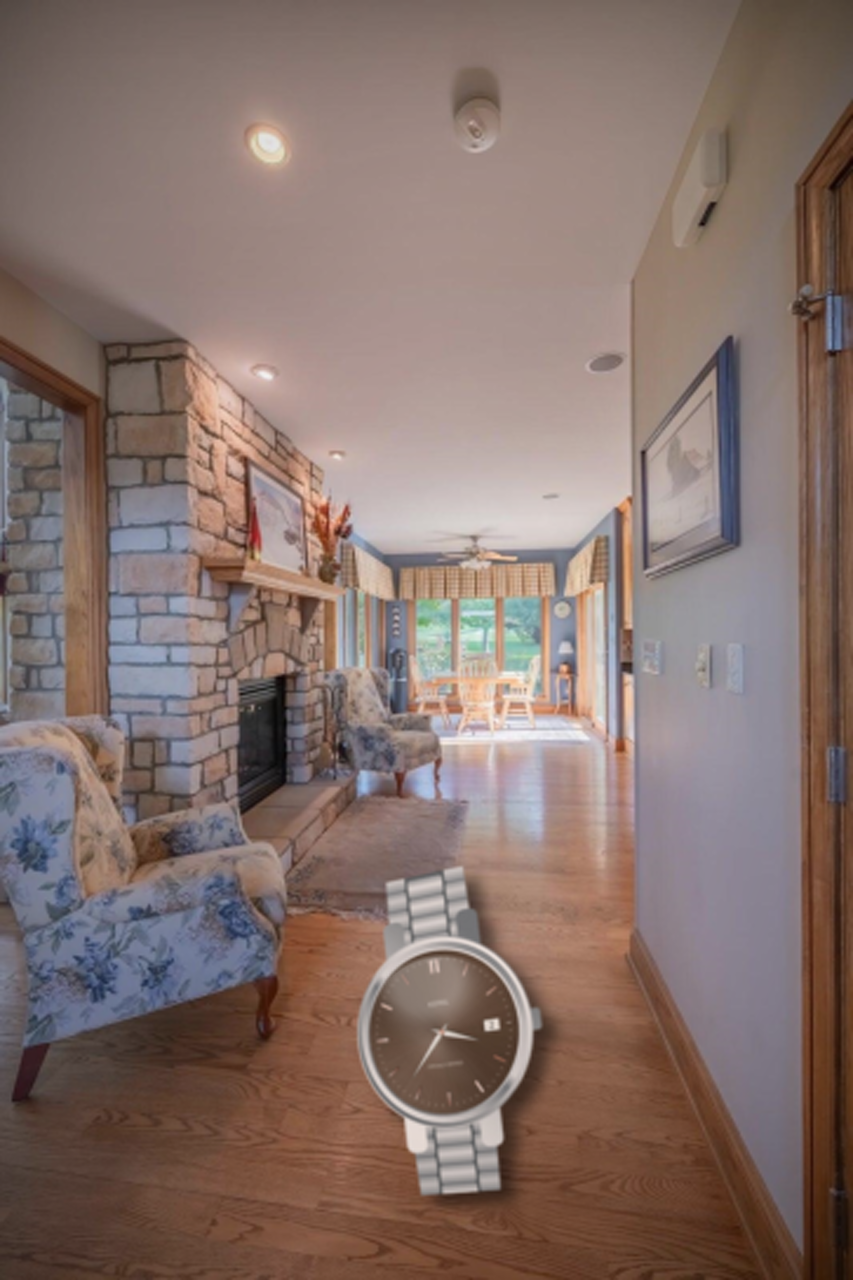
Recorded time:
3h37
